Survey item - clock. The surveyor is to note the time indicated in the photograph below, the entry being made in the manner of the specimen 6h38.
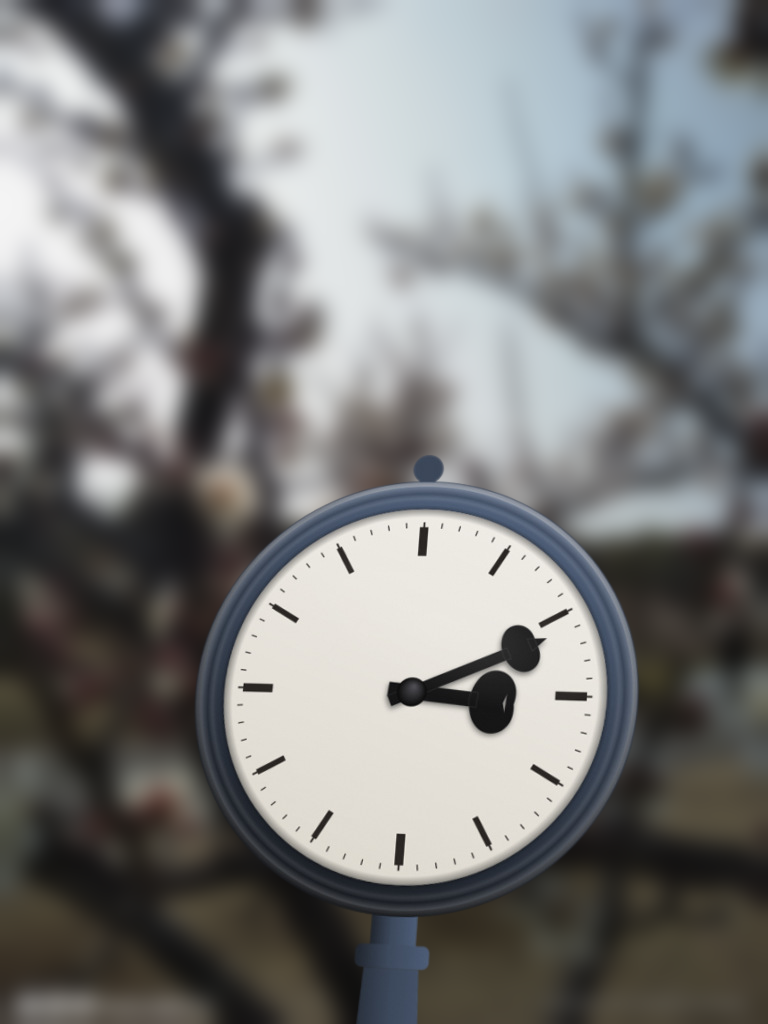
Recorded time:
3h11
